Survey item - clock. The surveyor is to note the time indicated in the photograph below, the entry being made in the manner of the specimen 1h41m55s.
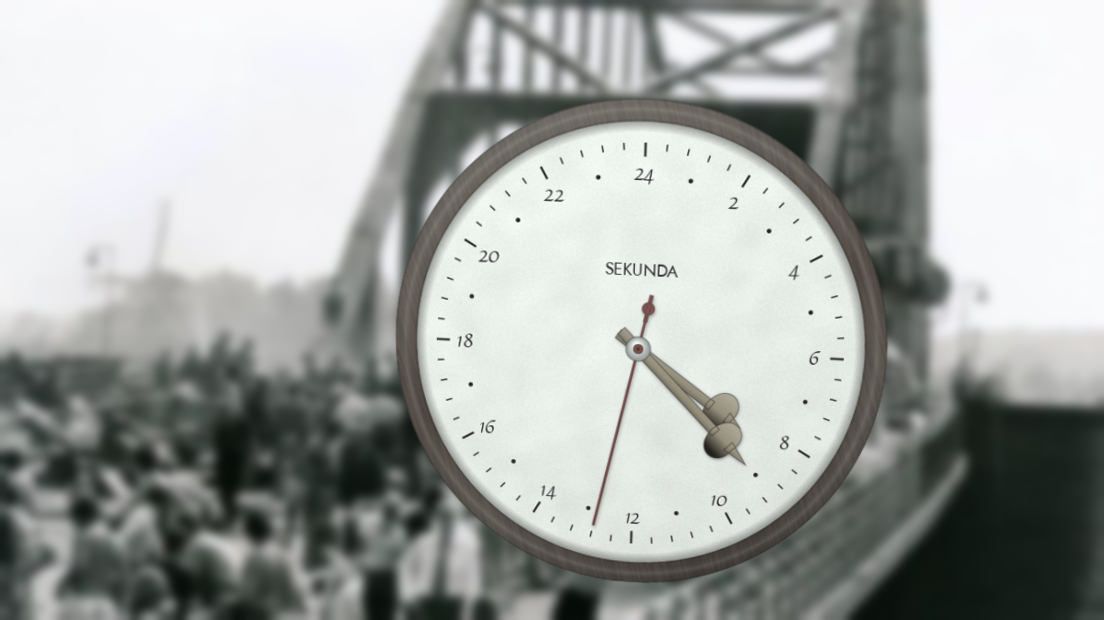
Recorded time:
8h22m32s
